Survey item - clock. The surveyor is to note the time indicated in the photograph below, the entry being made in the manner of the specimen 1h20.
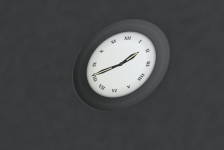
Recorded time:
1h41
